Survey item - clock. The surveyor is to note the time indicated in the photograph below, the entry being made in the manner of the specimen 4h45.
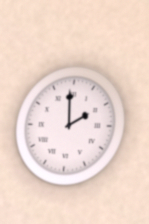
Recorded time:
1h59
